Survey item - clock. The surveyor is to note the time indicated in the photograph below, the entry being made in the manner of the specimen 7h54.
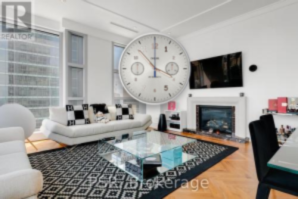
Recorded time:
3h53
